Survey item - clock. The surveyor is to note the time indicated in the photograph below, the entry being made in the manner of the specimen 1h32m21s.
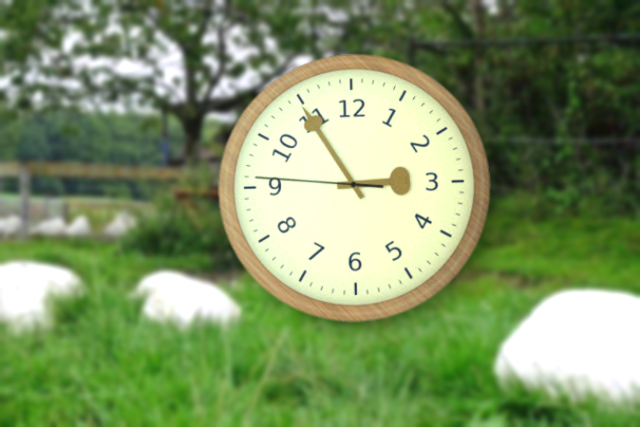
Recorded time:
2h54m46s
